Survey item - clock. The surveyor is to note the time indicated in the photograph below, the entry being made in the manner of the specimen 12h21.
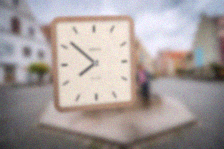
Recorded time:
7h52
